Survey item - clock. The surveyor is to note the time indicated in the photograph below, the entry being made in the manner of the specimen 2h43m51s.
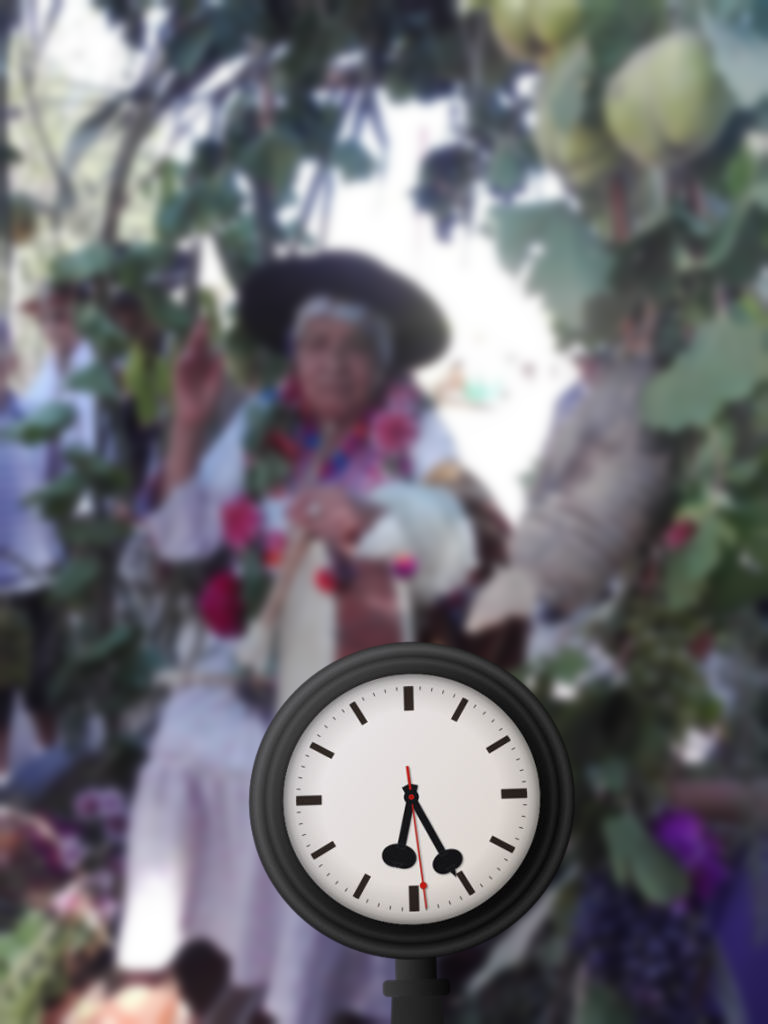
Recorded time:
6h25m29s
